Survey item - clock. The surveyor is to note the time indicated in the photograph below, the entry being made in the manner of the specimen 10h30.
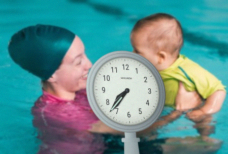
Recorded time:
7h37
